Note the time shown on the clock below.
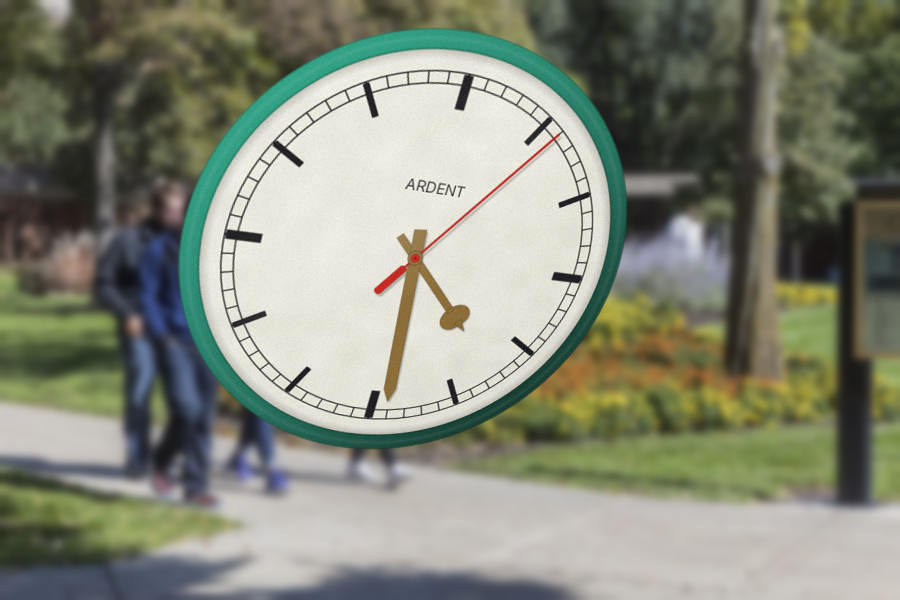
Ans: 4:29:06
